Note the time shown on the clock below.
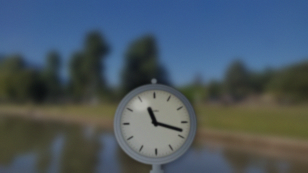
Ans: 11:18
